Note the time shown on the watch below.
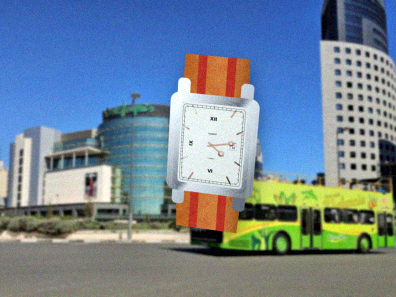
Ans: 4:13
